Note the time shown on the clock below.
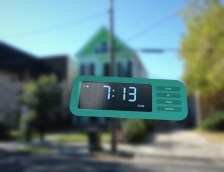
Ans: 7:13
